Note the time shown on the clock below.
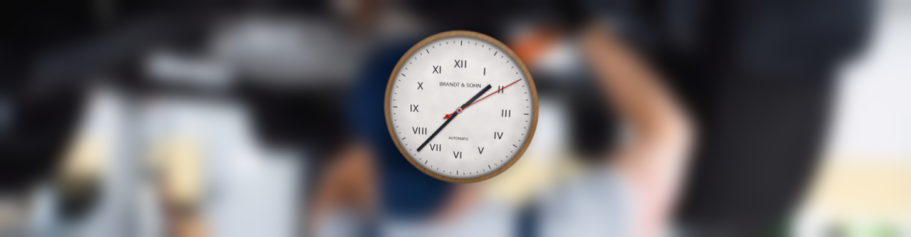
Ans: 1:37:10
